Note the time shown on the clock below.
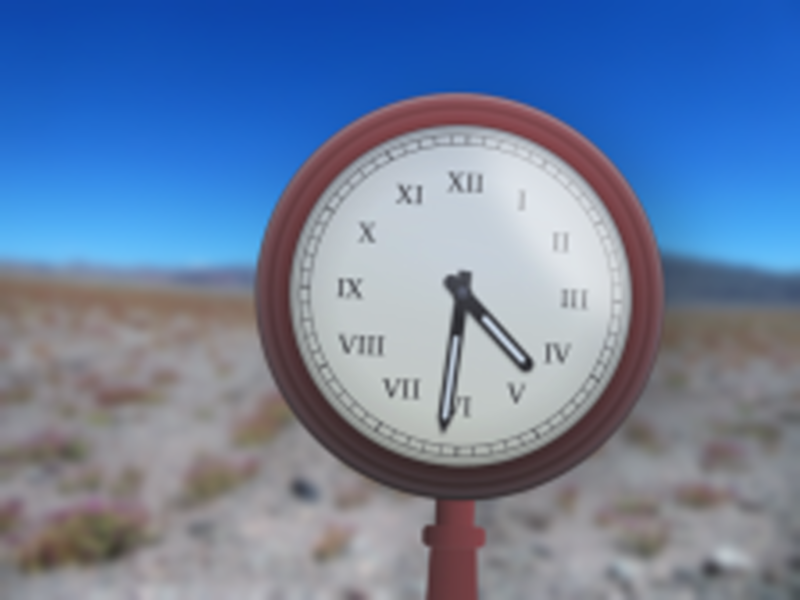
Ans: 4:31
